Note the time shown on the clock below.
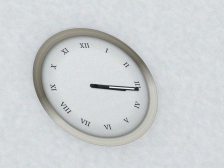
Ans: 3:16
